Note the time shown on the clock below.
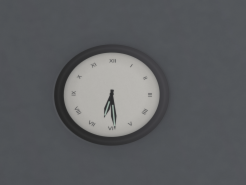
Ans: 6:29
